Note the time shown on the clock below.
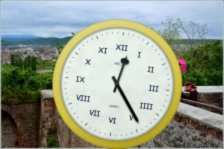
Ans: 12:24
